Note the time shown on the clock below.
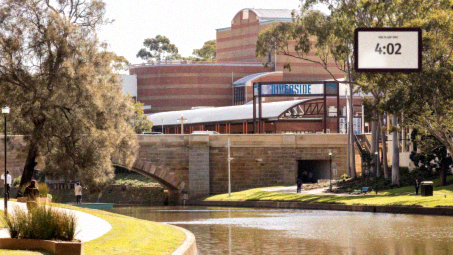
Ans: 4:02
